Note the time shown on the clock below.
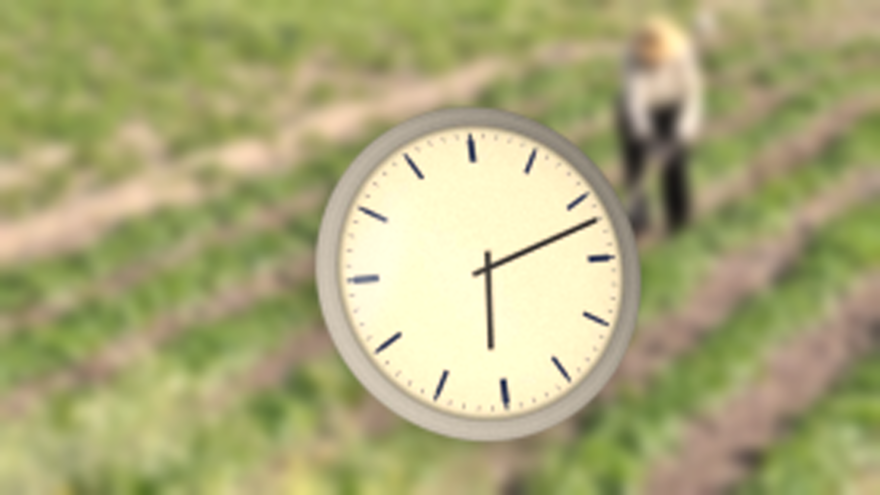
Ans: 6:12
